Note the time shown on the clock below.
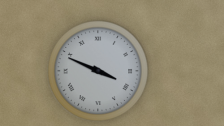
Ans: 3:49
